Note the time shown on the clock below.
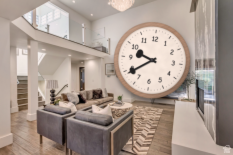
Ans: 9:39
